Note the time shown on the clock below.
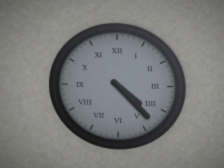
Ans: 4:23
